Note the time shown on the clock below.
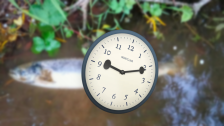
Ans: 9:11
